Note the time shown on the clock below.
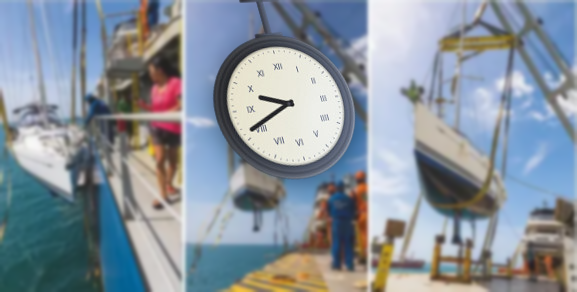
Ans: 9:41
